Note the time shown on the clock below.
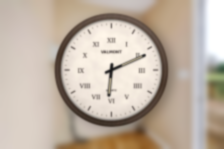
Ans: 6:11
